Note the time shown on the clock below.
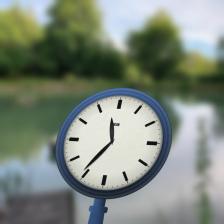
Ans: 11:36
